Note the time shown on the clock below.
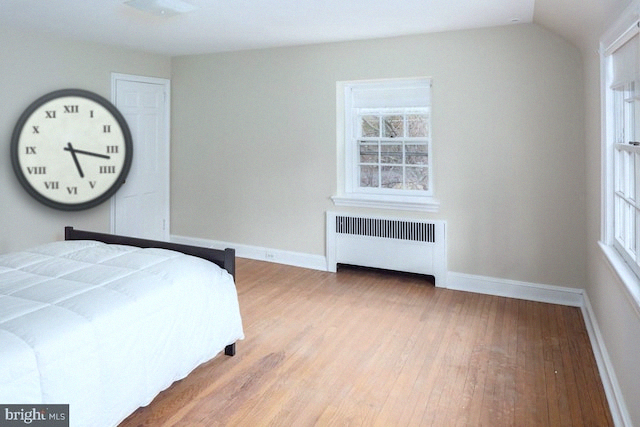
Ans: 5:17
